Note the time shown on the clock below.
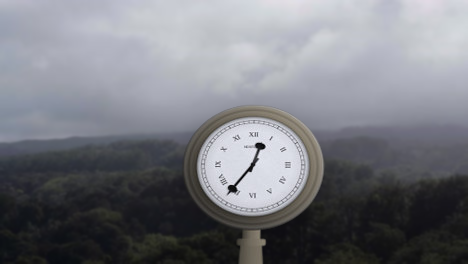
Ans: 12:36
